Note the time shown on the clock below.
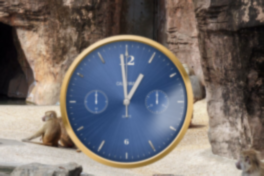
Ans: 12:59
